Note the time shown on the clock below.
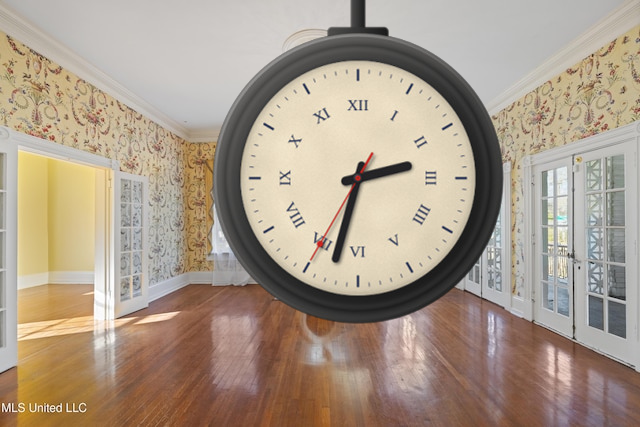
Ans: 2:32:35
